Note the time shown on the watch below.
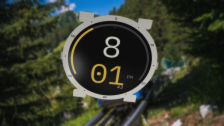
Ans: 8:01
